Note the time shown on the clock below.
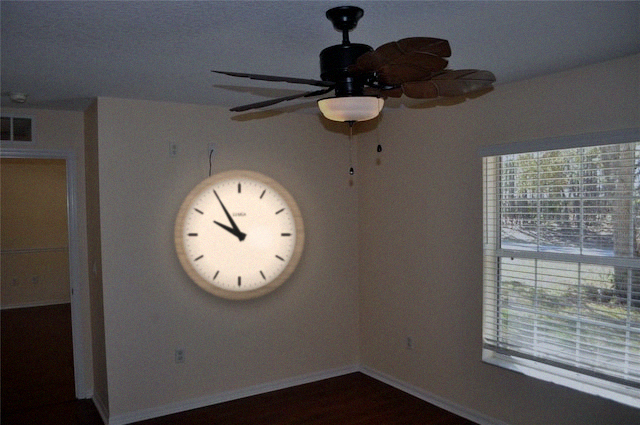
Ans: 9:55
